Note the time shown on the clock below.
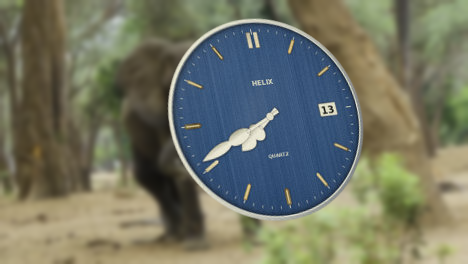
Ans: 7:41
